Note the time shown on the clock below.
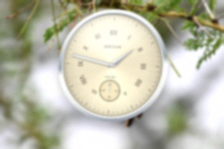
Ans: 1:47
